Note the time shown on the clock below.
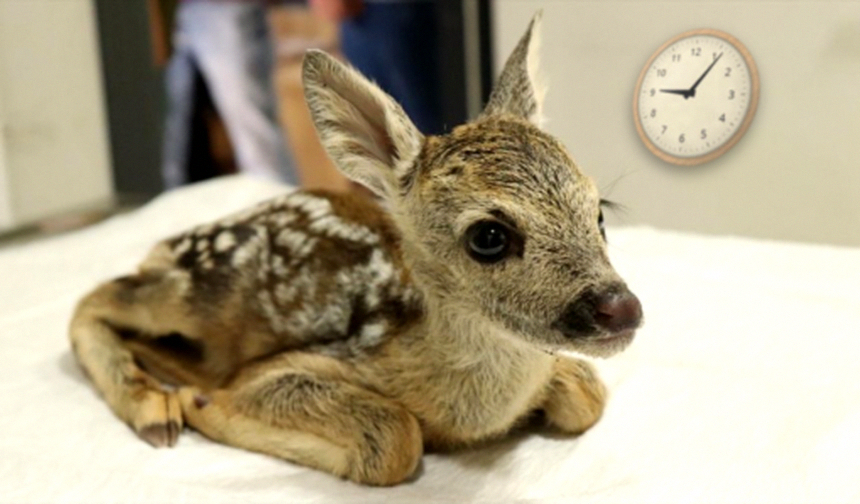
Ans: 9:06
